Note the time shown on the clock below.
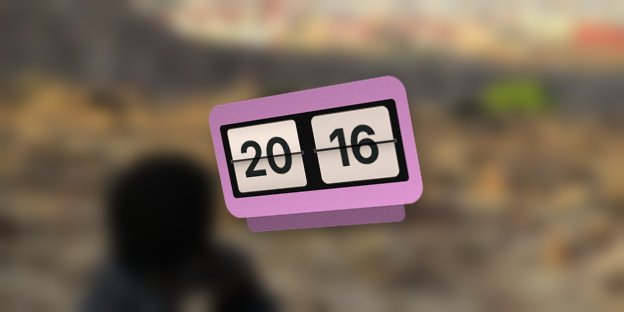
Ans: 20:16
